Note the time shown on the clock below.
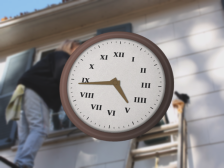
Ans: 4:44
